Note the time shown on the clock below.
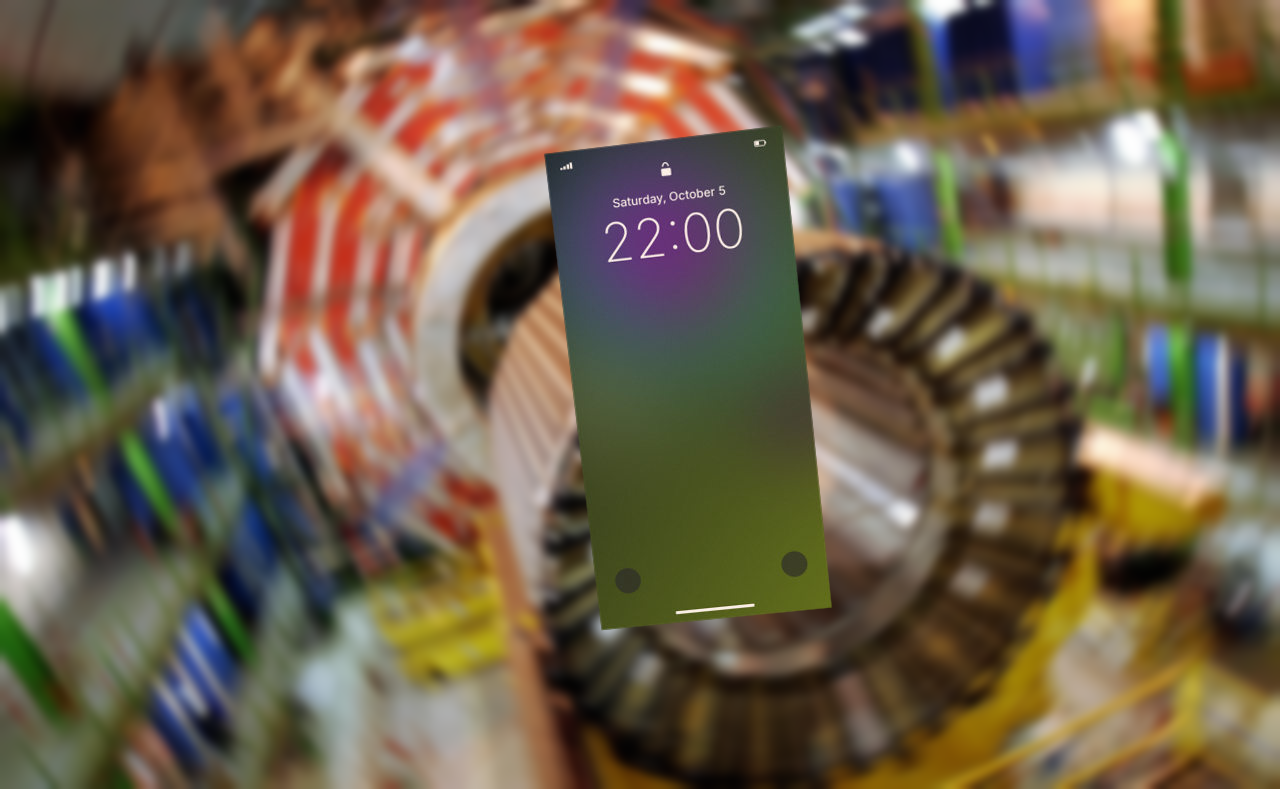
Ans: 22:00
